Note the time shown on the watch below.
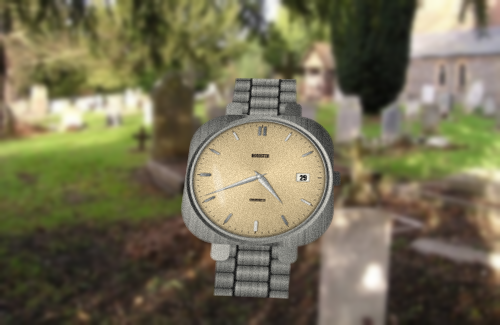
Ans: 4:41
